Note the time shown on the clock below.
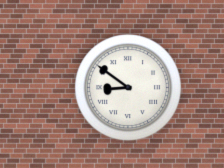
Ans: 8:51
